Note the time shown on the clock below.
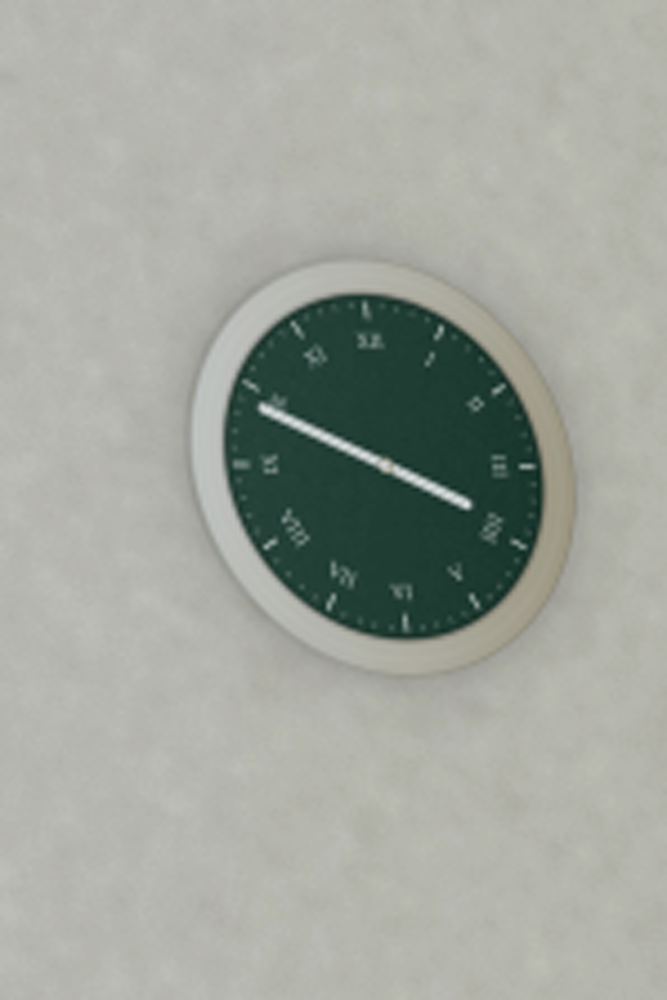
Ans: 3:49
